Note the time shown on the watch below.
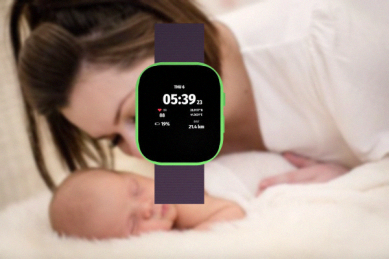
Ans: 5:39
